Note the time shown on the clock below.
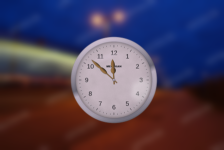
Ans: 11:52
